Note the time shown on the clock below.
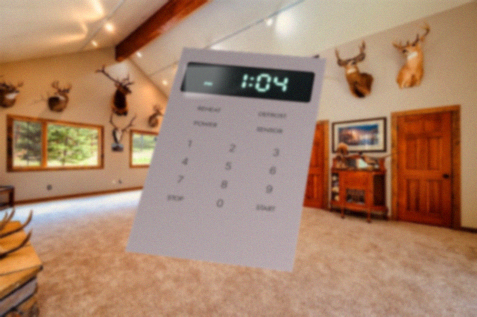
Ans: 1:04
